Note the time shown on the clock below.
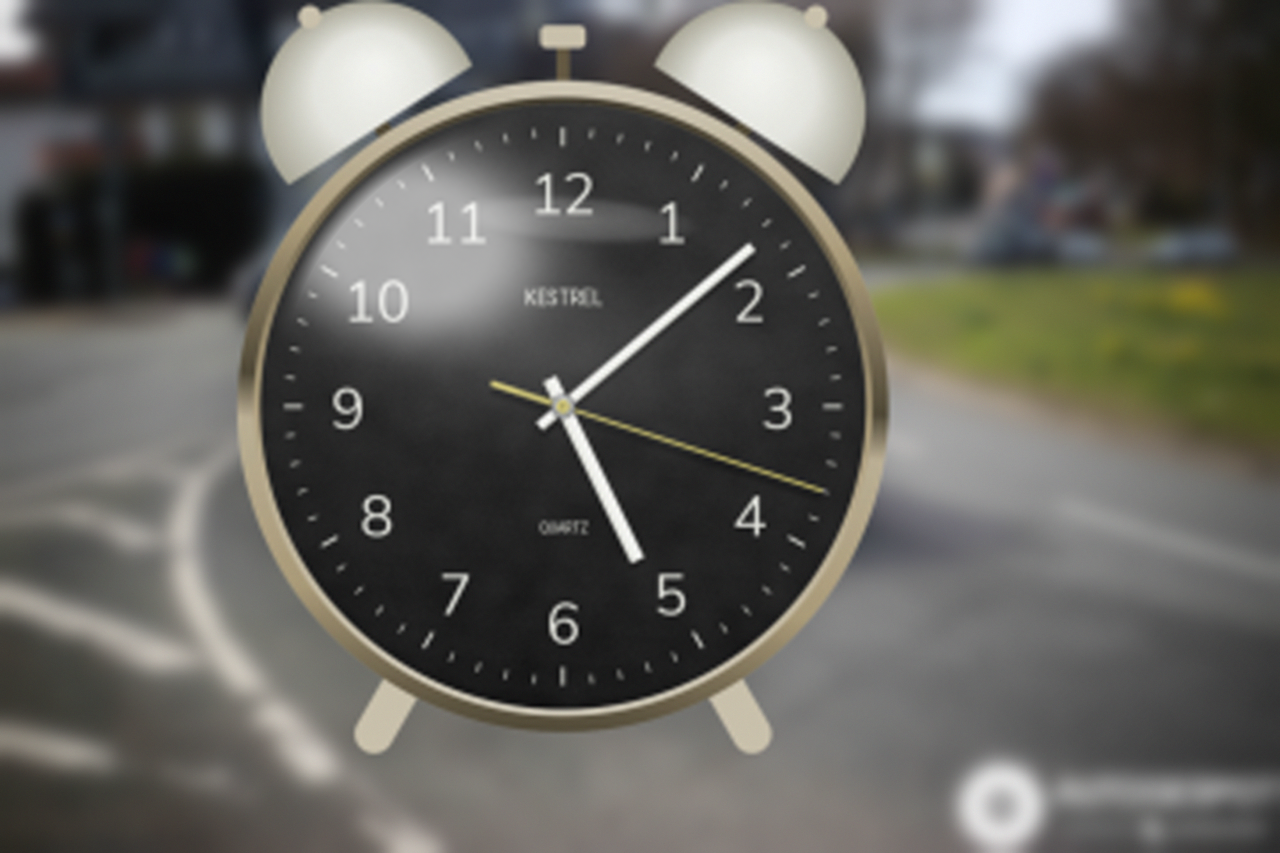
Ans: 5:08:18
